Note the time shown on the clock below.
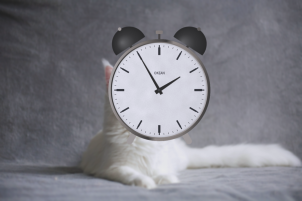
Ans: 1:55
